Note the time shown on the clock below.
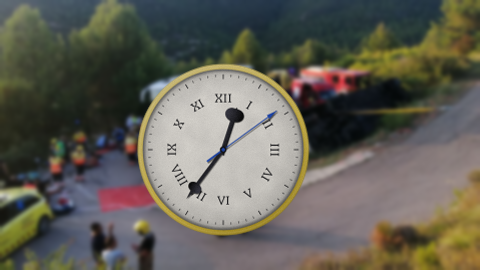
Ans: 12:36:09
